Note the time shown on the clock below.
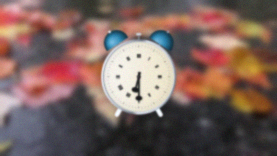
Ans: 6:30
